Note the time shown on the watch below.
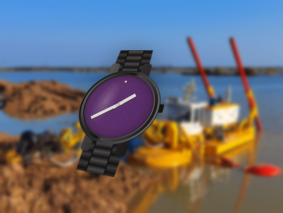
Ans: 1:39
